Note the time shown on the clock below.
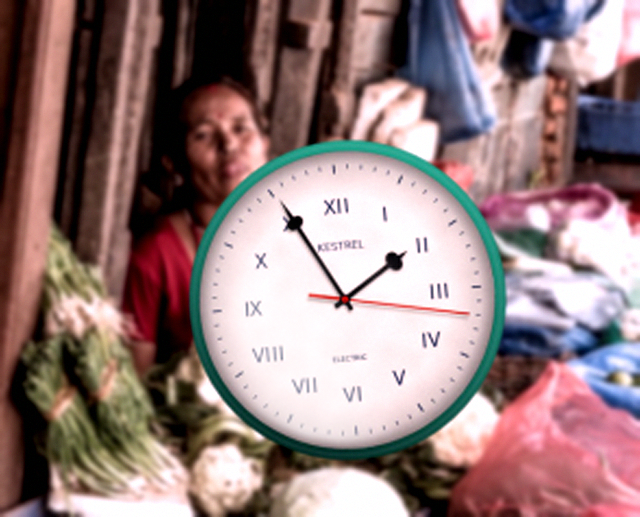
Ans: 1:55:17
